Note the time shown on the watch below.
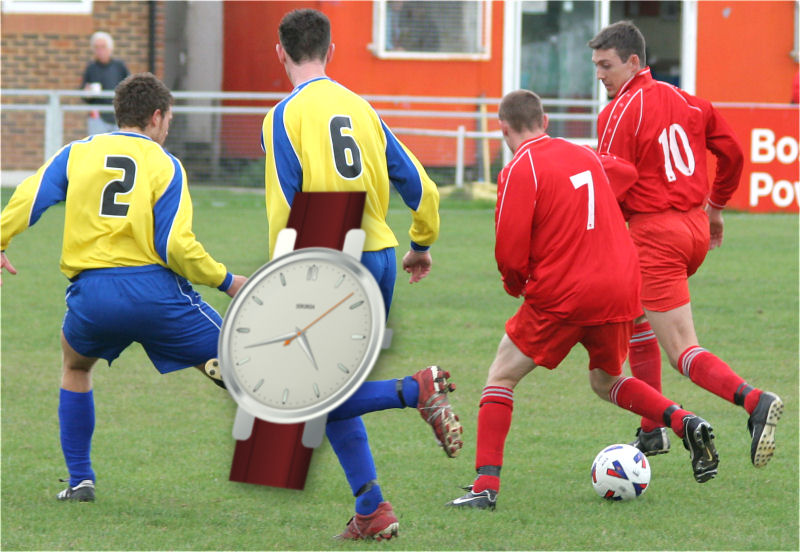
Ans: 4:42:08
